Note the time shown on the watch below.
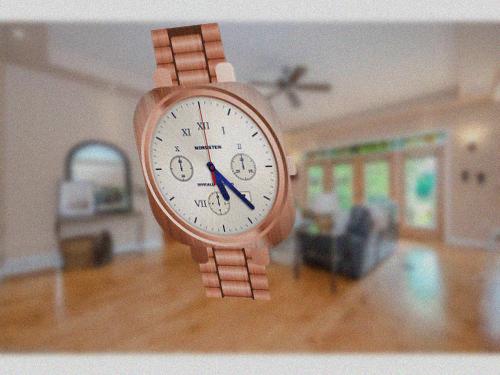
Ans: 5:23
